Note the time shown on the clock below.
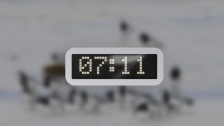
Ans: 7:11
